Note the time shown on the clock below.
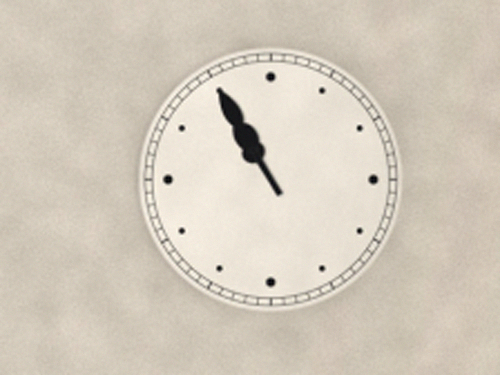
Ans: 10:55
